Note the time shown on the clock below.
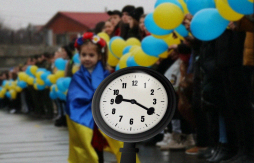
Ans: 9:20
